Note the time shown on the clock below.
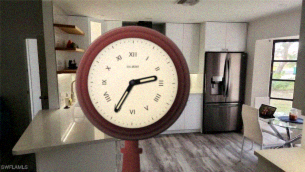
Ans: 2:35
